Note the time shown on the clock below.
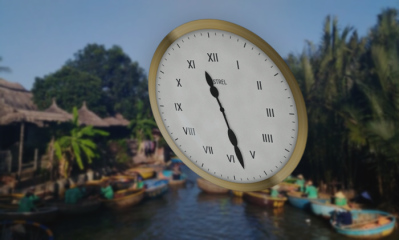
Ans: 11:28
